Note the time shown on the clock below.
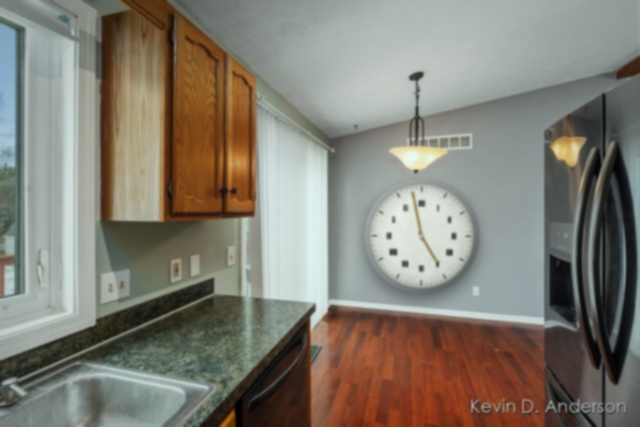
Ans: 4:58
